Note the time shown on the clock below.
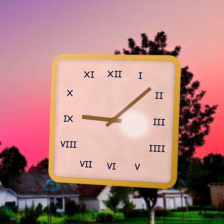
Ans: 9:08
